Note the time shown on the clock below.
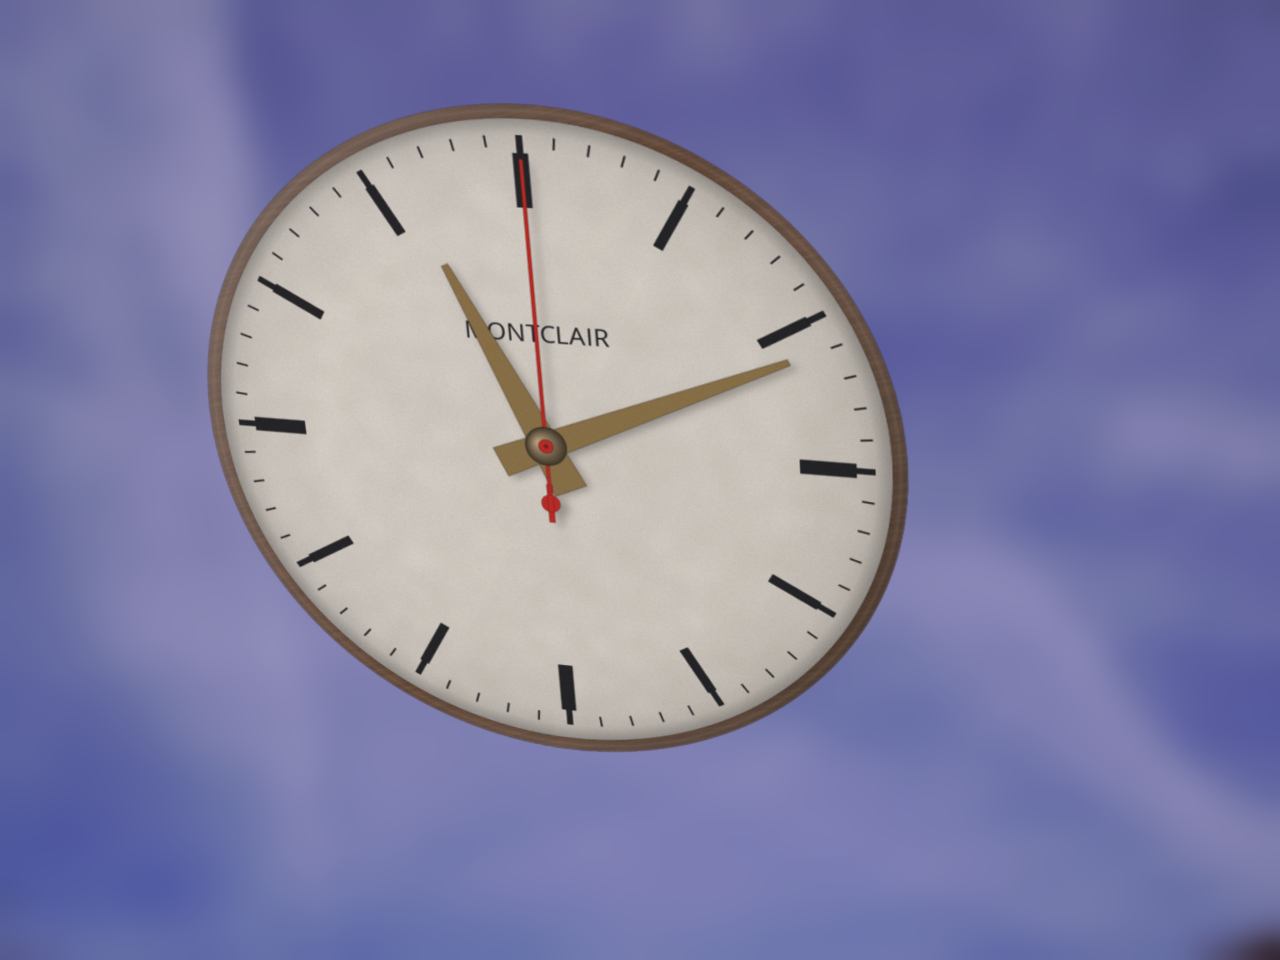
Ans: 11:11:00
